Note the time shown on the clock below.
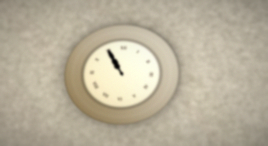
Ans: 10:55
